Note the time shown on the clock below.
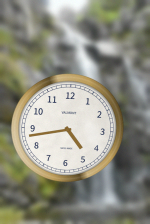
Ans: 4:43
